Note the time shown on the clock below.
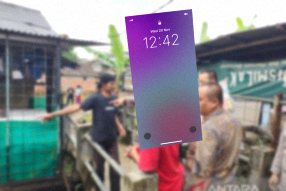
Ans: 12:42
